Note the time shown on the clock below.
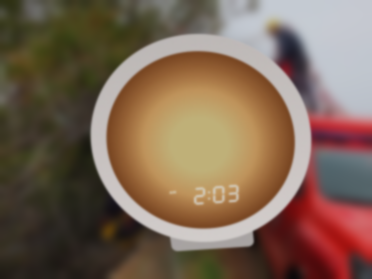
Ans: 2:03
